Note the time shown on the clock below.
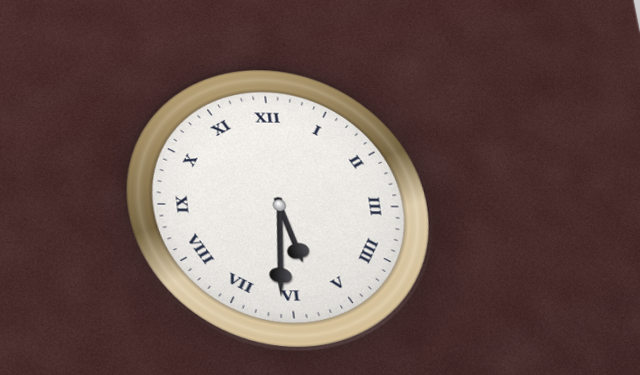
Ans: 5:31
